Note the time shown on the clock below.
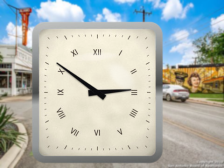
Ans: 2:51
